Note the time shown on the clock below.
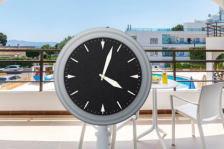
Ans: 4:03
